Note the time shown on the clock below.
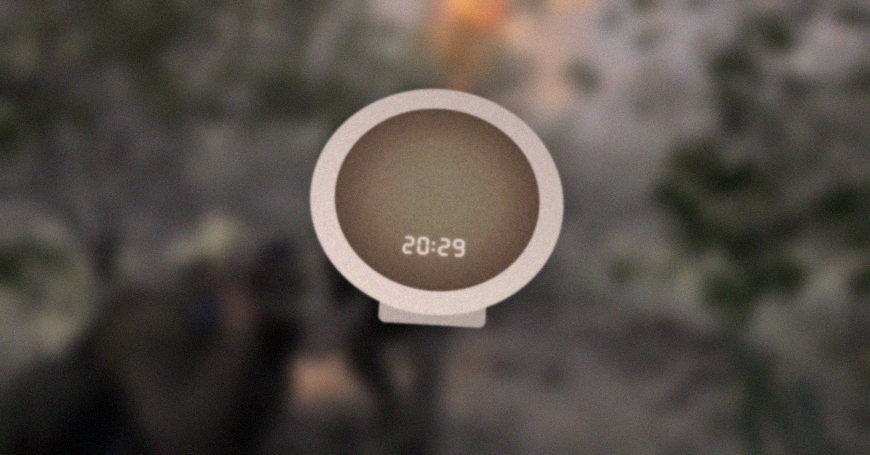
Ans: 20:29
